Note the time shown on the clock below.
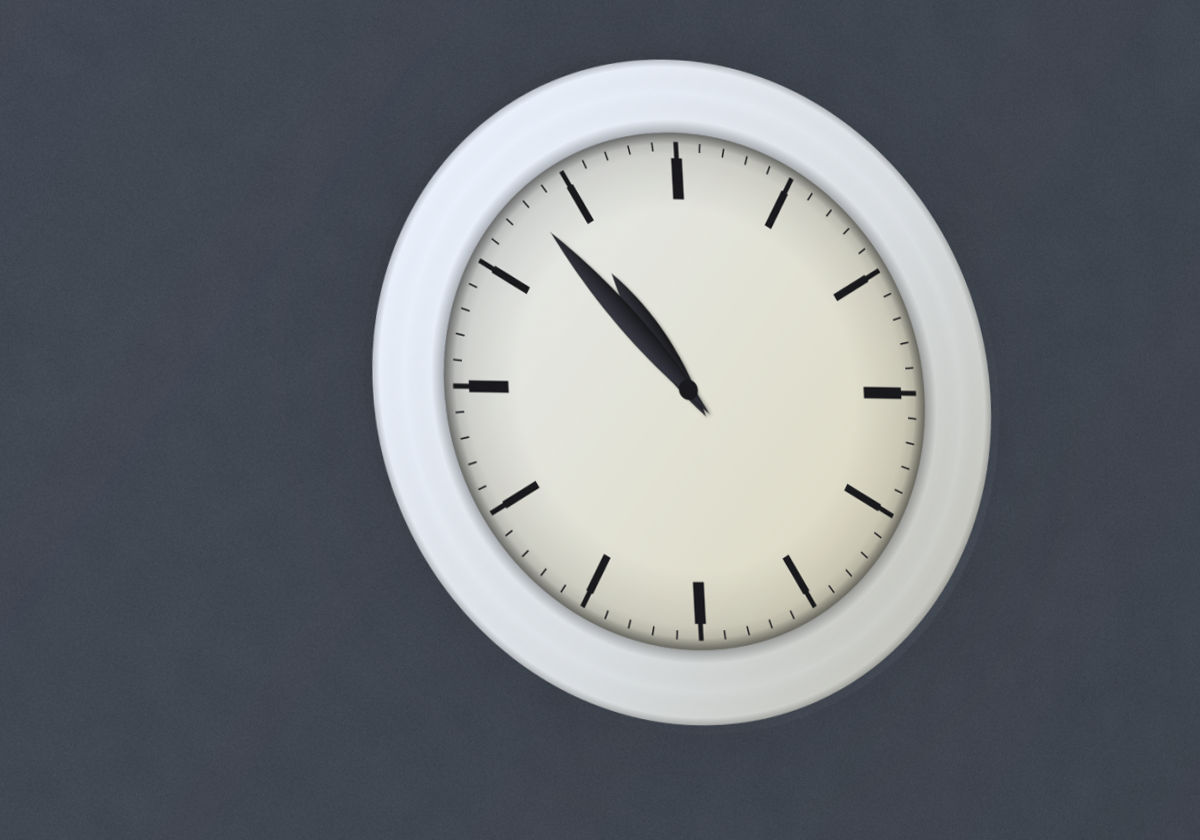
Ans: 10:53
